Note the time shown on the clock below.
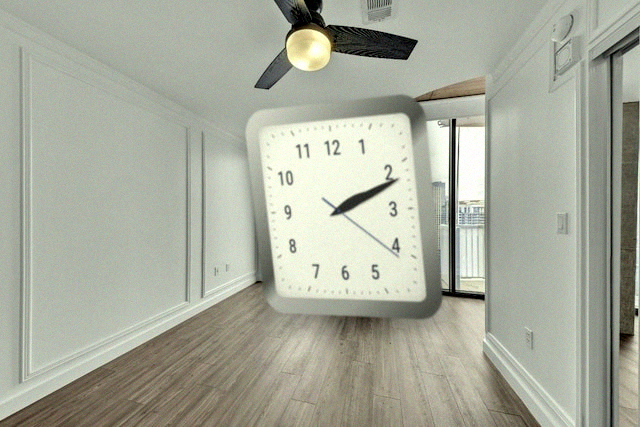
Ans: 2:11:21
